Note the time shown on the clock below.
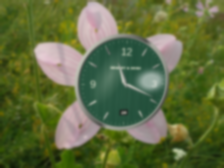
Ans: 11:19
